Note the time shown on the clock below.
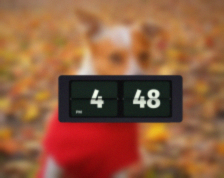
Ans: 4:48
